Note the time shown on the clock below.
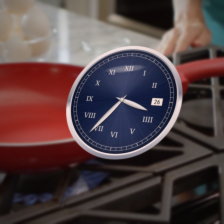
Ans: 3:36
